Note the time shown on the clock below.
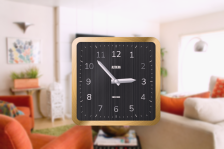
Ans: 2:53
